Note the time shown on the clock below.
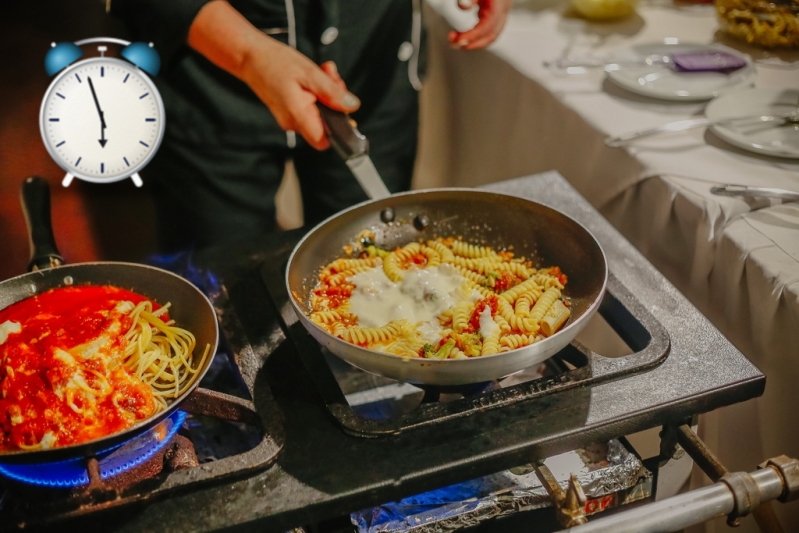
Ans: 5:57
